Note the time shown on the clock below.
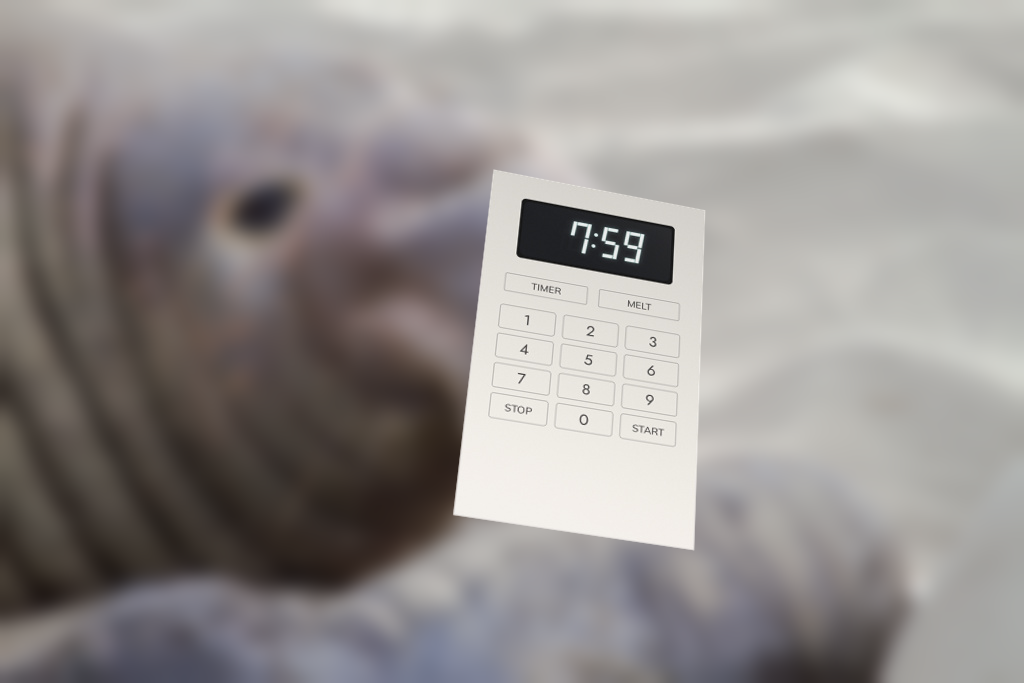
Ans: 7:59
